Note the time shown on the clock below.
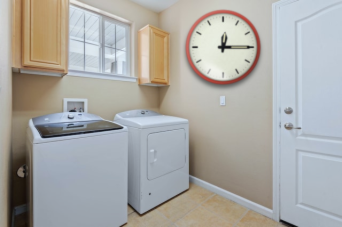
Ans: 12:15
